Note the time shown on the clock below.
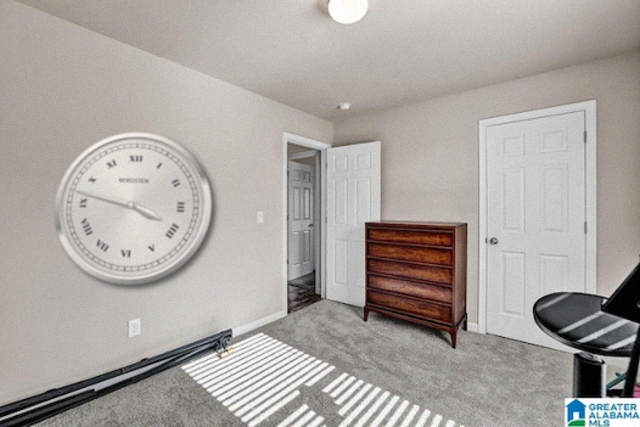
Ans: 3:47
